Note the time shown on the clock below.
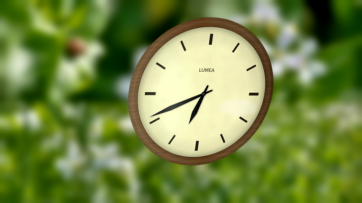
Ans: 6:41
